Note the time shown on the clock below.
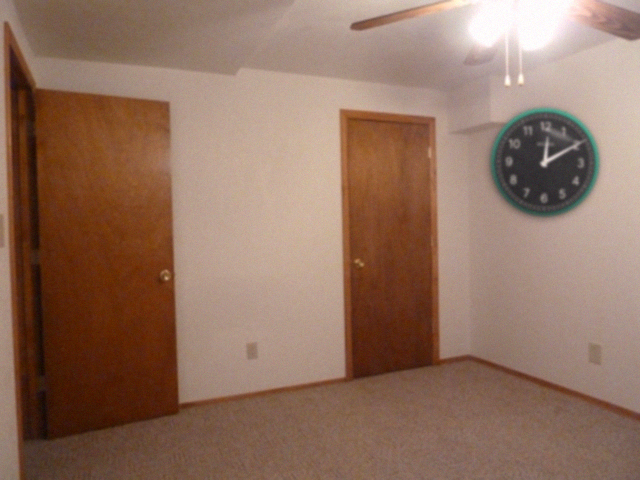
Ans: 12:10
